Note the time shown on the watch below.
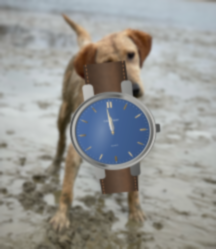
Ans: 11:59
